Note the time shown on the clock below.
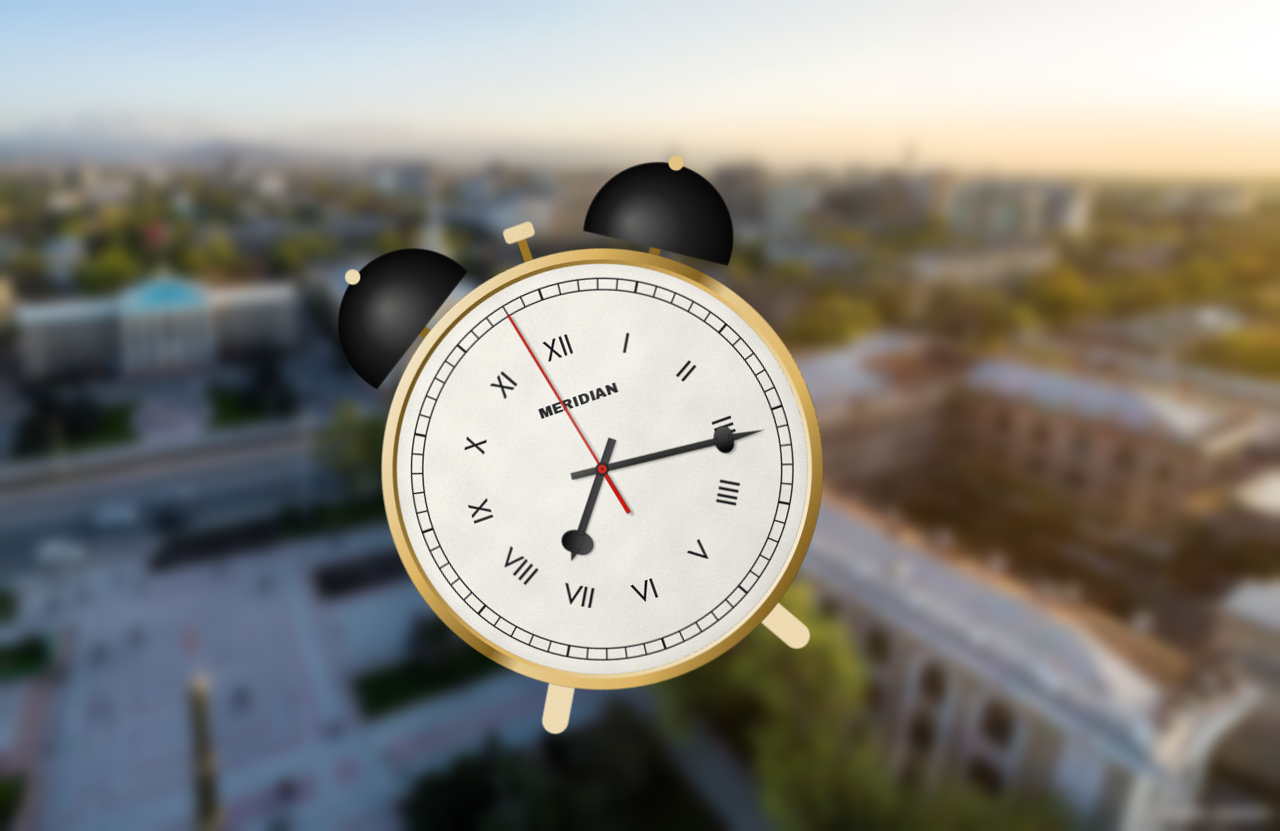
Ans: 7:15:58
